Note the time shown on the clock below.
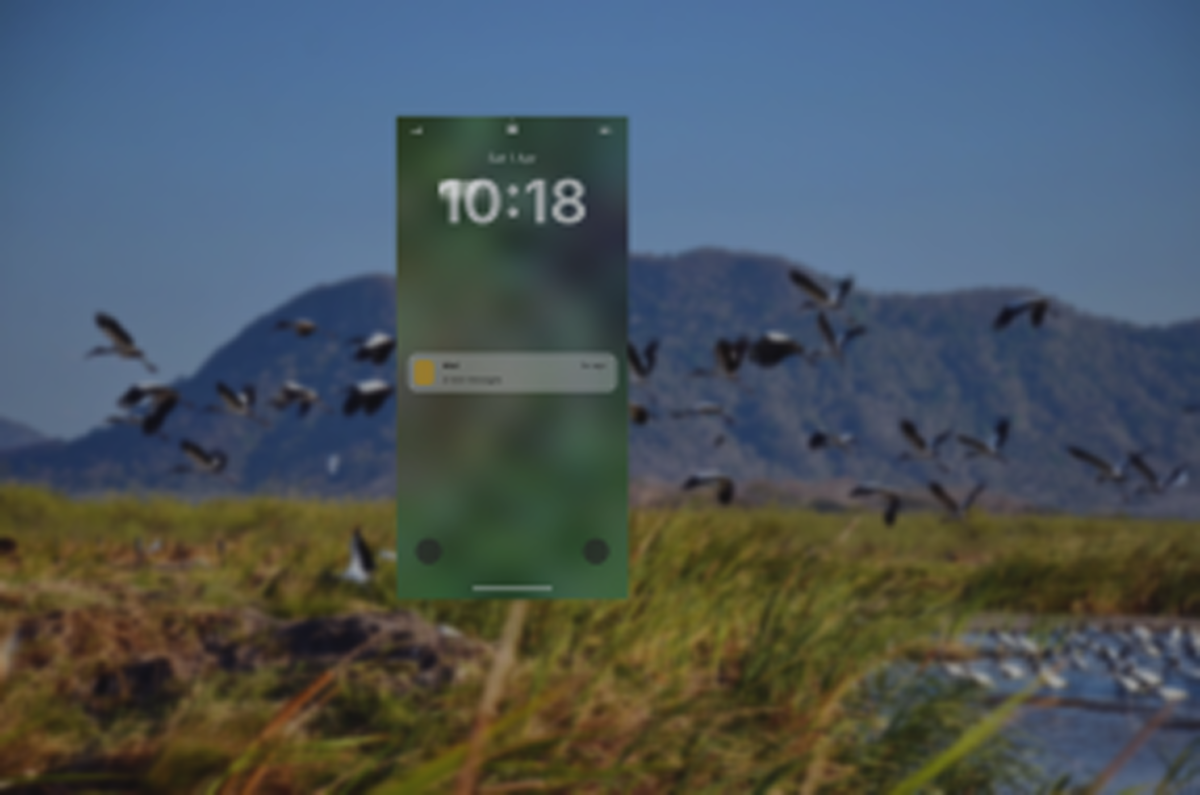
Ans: 10:18
